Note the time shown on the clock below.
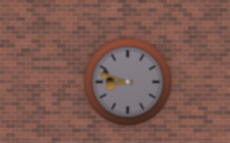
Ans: 8:48
